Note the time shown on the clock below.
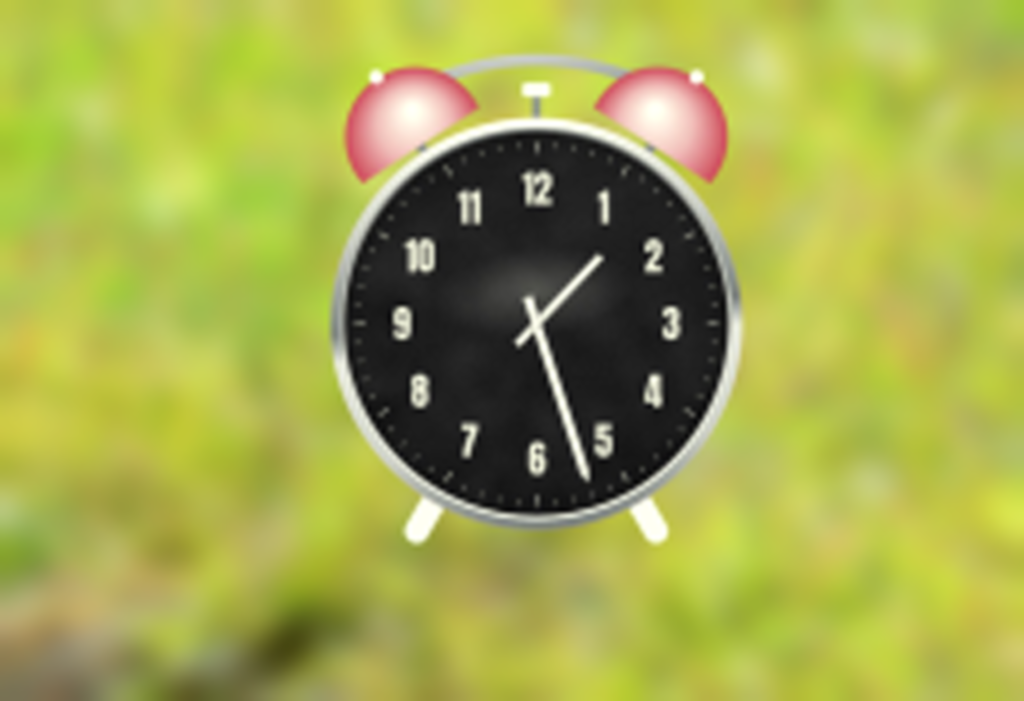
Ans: 1:27
